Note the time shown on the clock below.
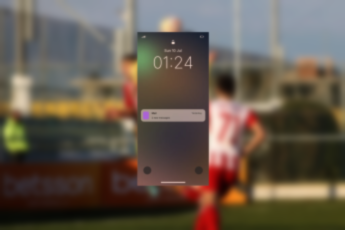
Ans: 1:24
